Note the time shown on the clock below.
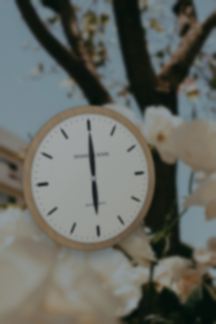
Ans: 6:00
